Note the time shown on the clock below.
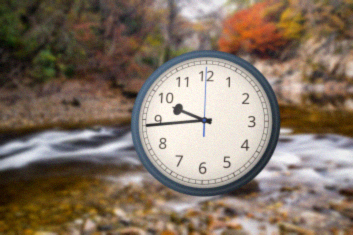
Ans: 9:44:00
